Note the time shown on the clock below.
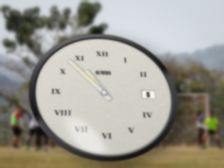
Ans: 10:53
